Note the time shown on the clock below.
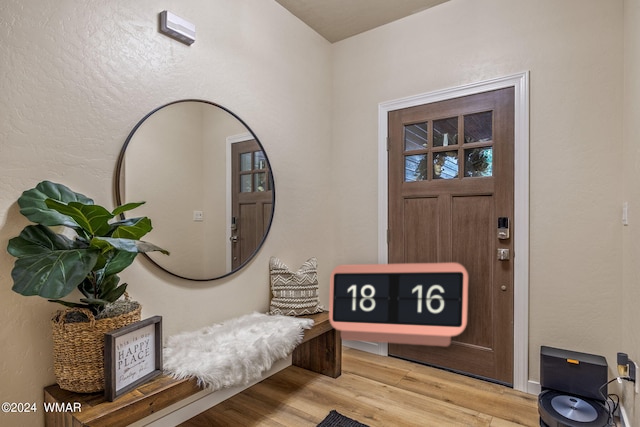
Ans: 18:16
